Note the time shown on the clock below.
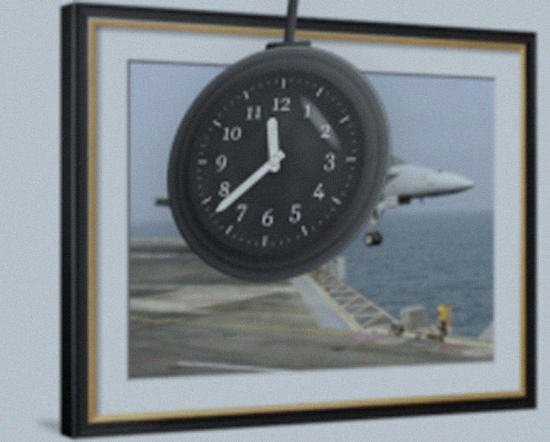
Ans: 11:38
